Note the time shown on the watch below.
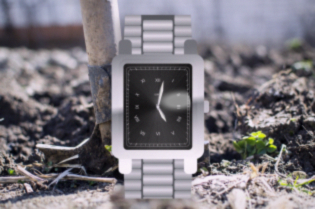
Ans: 5:02
